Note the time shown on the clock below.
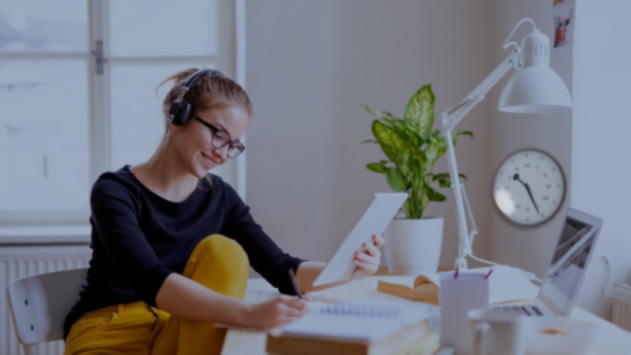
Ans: 10:26
